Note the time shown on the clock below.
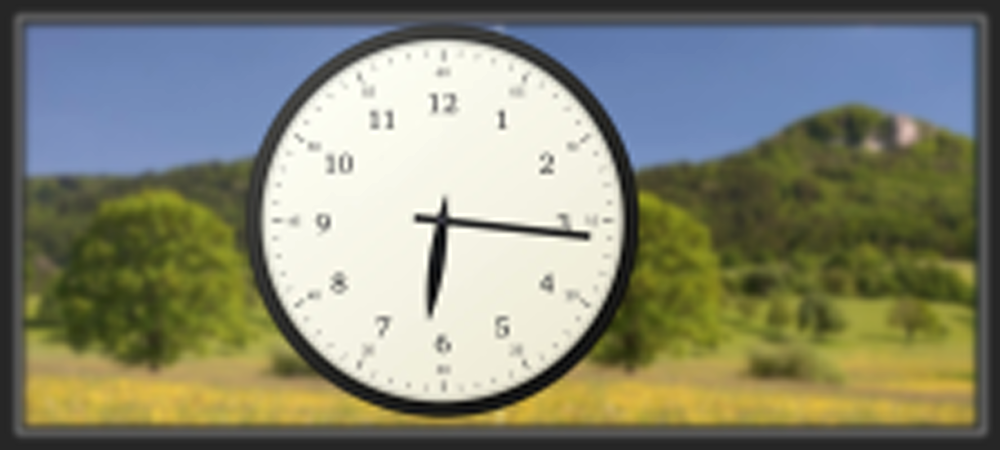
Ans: 6:16
